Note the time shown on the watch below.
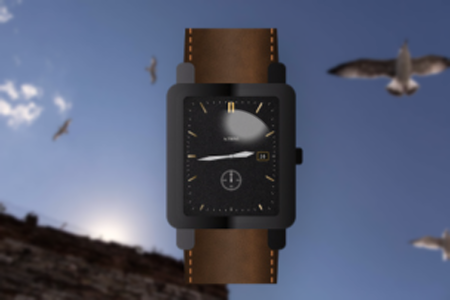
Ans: 2:44
